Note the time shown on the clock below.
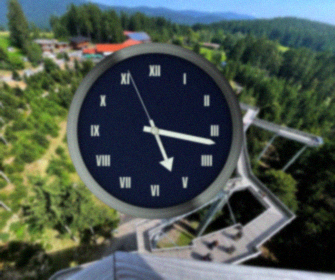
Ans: 5:16:56
